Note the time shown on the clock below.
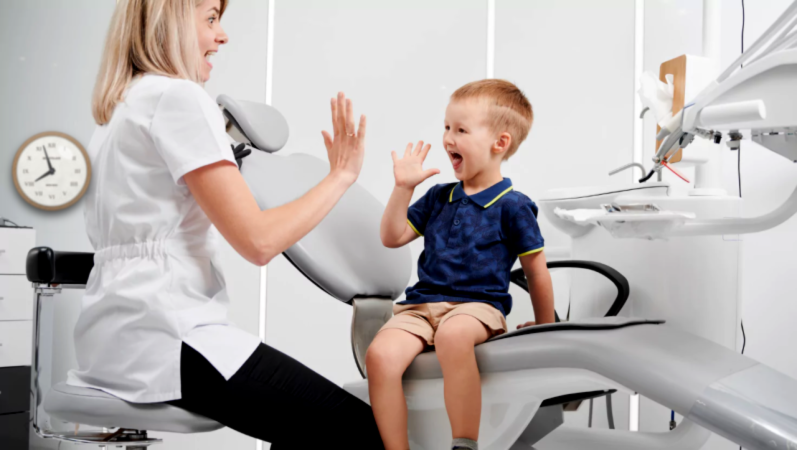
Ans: 7:57
